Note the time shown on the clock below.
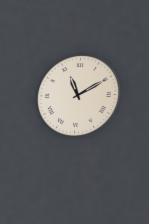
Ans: 11:10
